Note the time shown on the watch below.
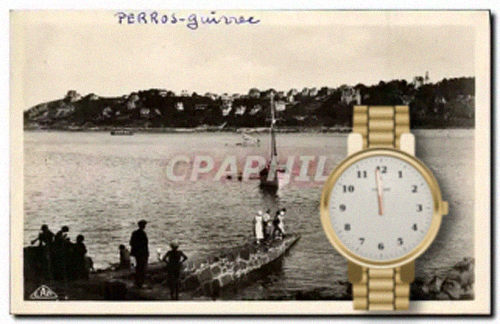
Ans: 11:59
